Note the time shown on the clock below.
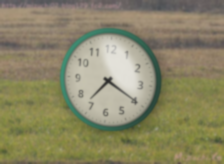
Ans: 7:20
